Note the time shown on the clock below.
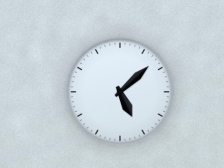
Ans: 5:08
